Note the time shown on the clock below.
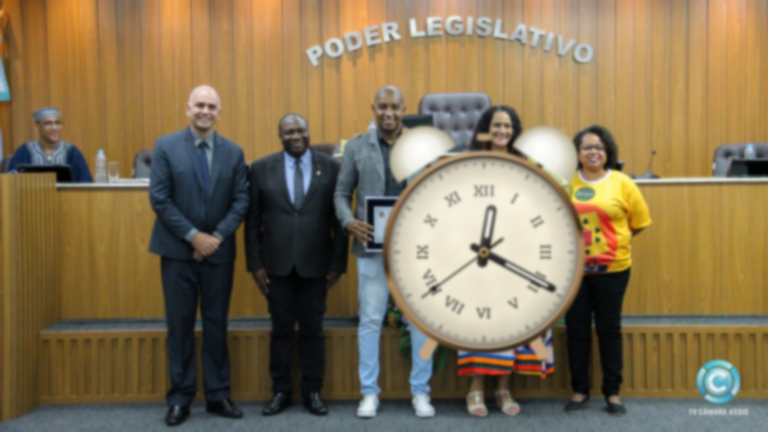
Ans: 12:19:39
